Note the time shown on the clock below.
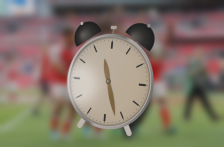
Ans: 11:27
